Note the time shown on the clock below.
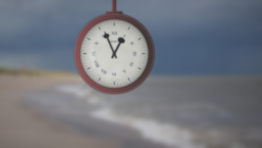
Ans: 12:56
